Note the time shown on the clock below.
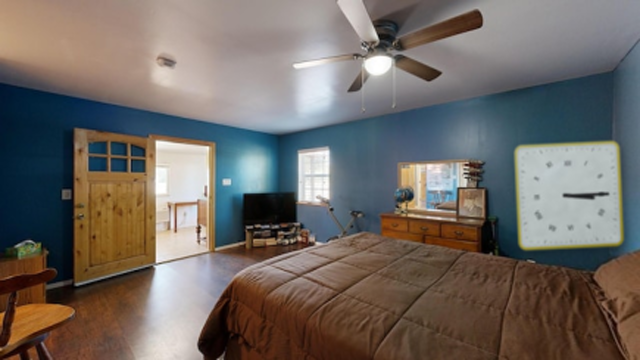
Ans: 3:15
